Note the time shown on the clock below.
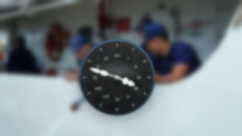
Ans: 3:48
